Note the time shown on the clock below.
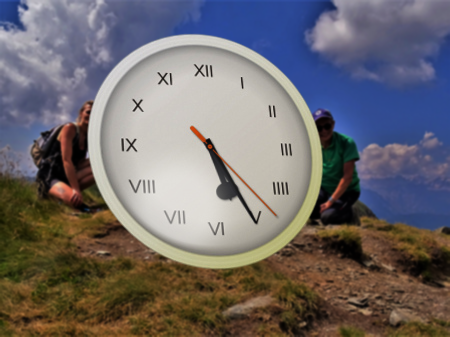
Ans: 5:25:23
